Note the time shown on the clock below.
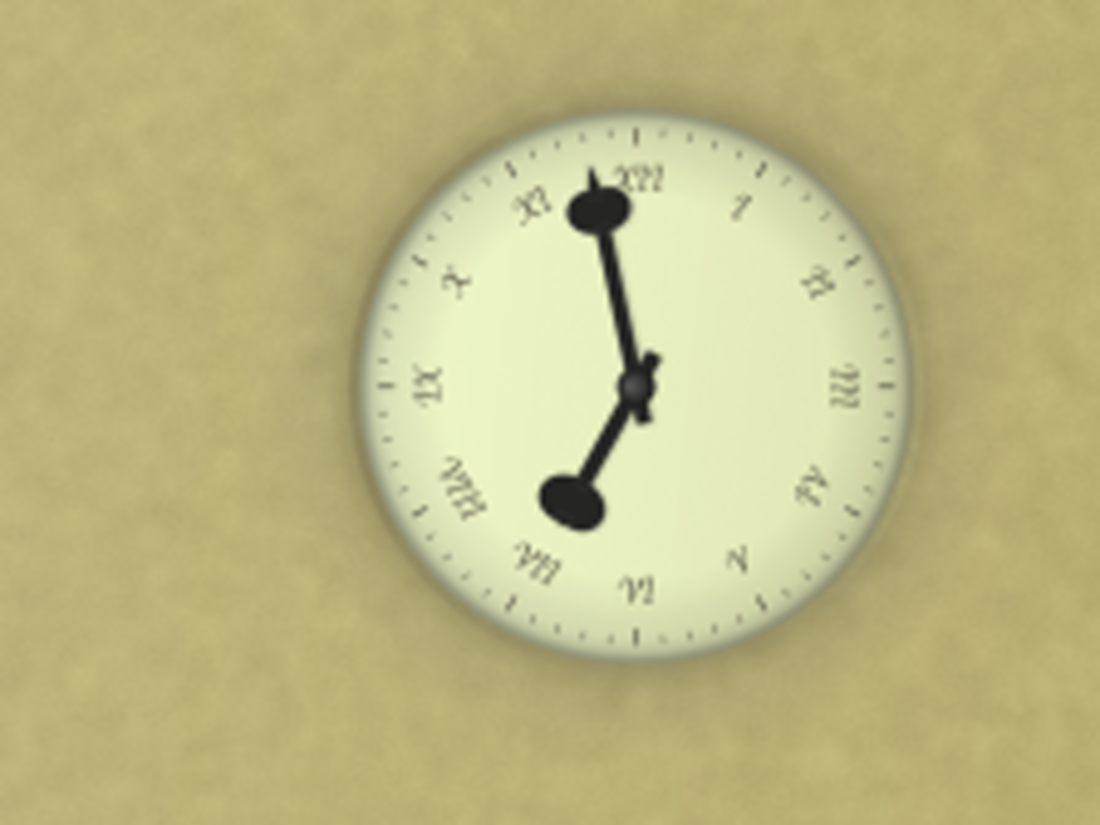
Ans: 6:58
